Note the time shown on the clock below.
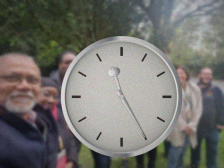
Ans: 11:25
